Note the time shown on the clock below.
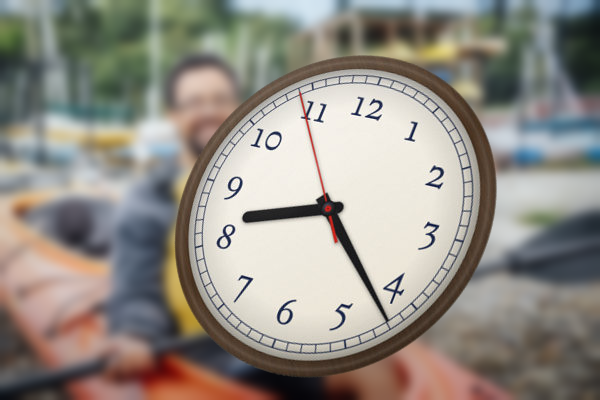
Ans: 8:21:54
